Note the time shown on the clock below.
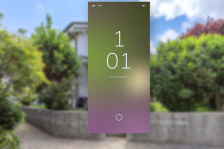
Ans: 1:01
